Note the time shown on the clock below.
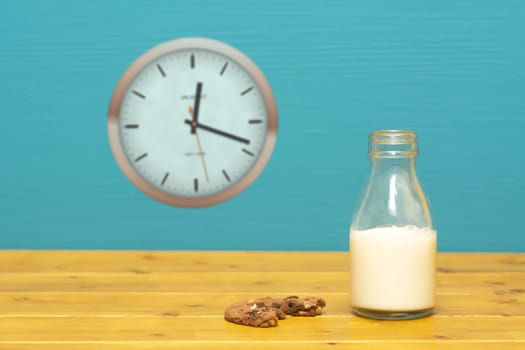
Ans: 12:18:28
